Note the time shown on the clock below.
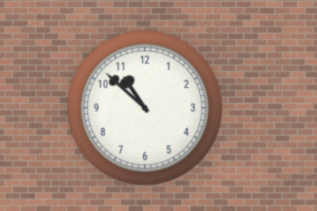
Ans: 10:52
